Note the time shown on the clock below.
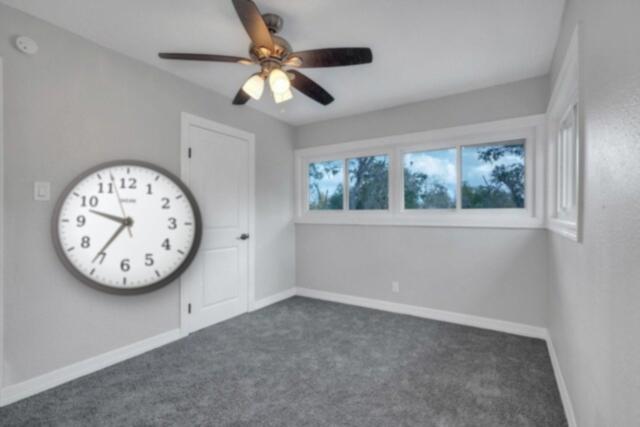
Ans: 9:35:57
